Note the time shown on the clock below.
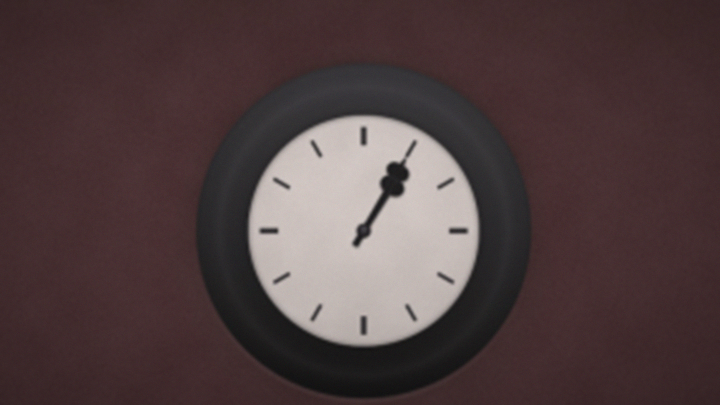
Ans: 1:05
